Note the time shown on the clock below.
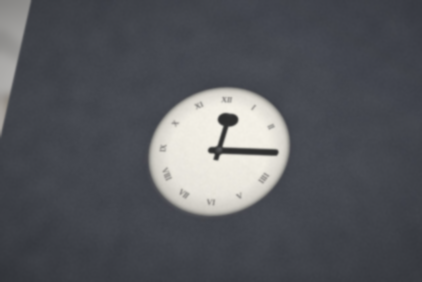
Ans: 12:15
